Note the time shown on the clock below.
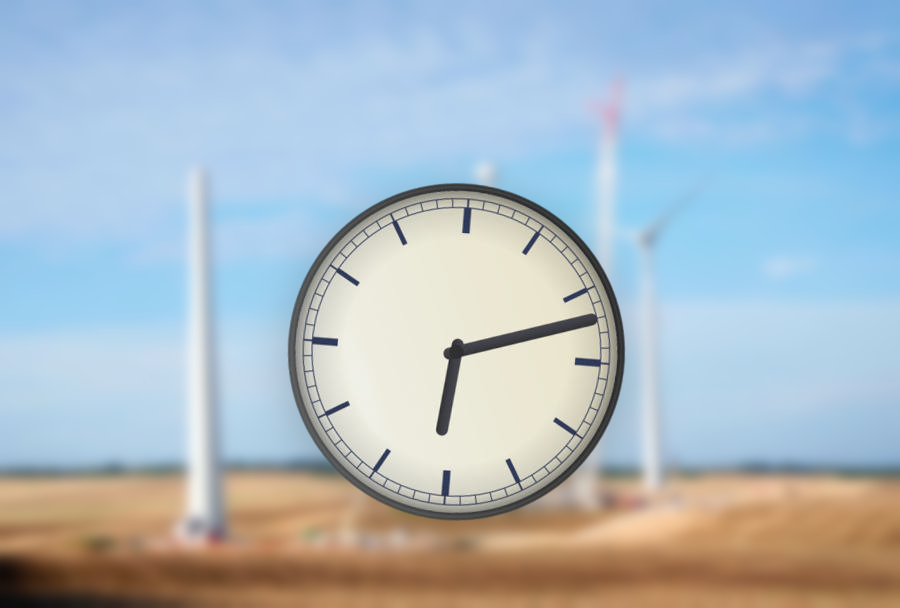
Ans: 6:12
